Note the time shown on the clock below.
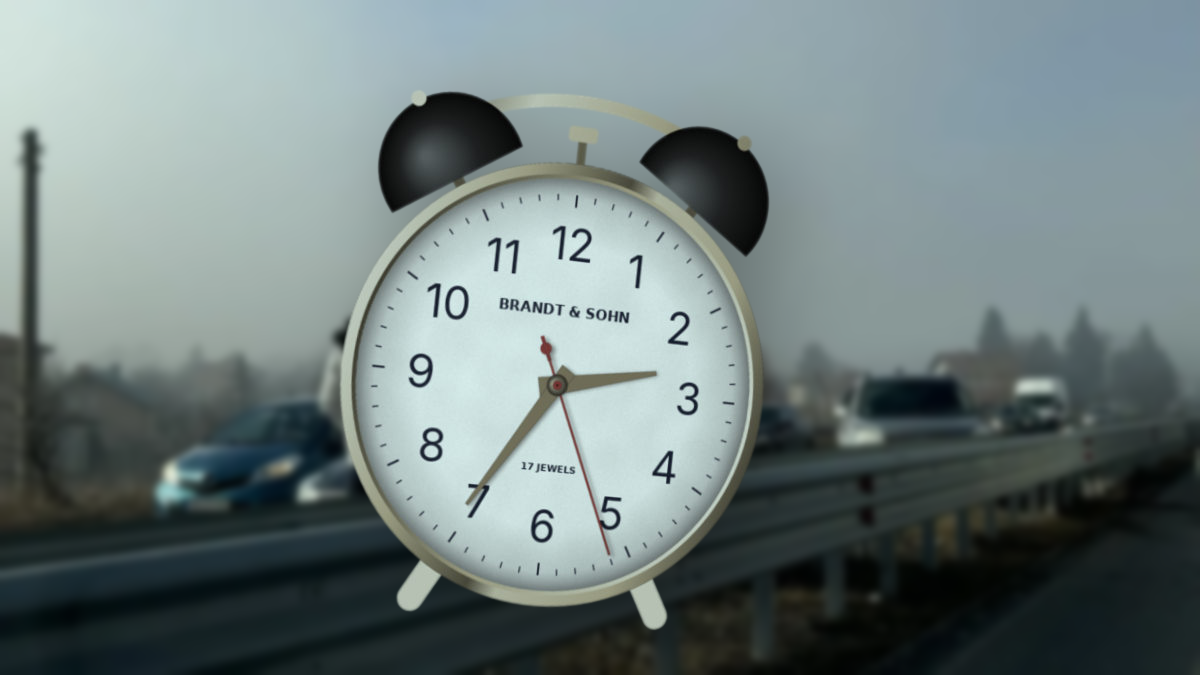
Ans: 2:35:26
